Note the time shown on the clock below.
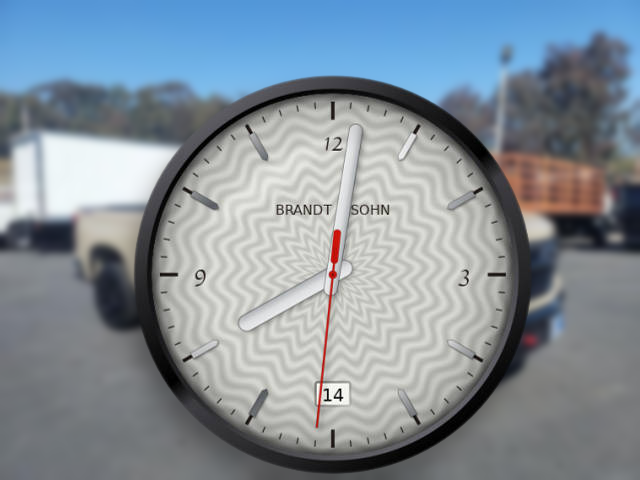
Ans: 8:01:31
